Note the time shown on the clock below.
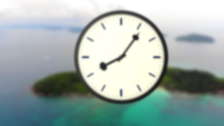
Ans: 8:06
